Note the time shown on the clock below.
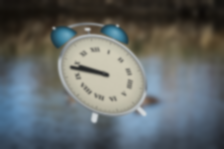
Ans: 9:48
